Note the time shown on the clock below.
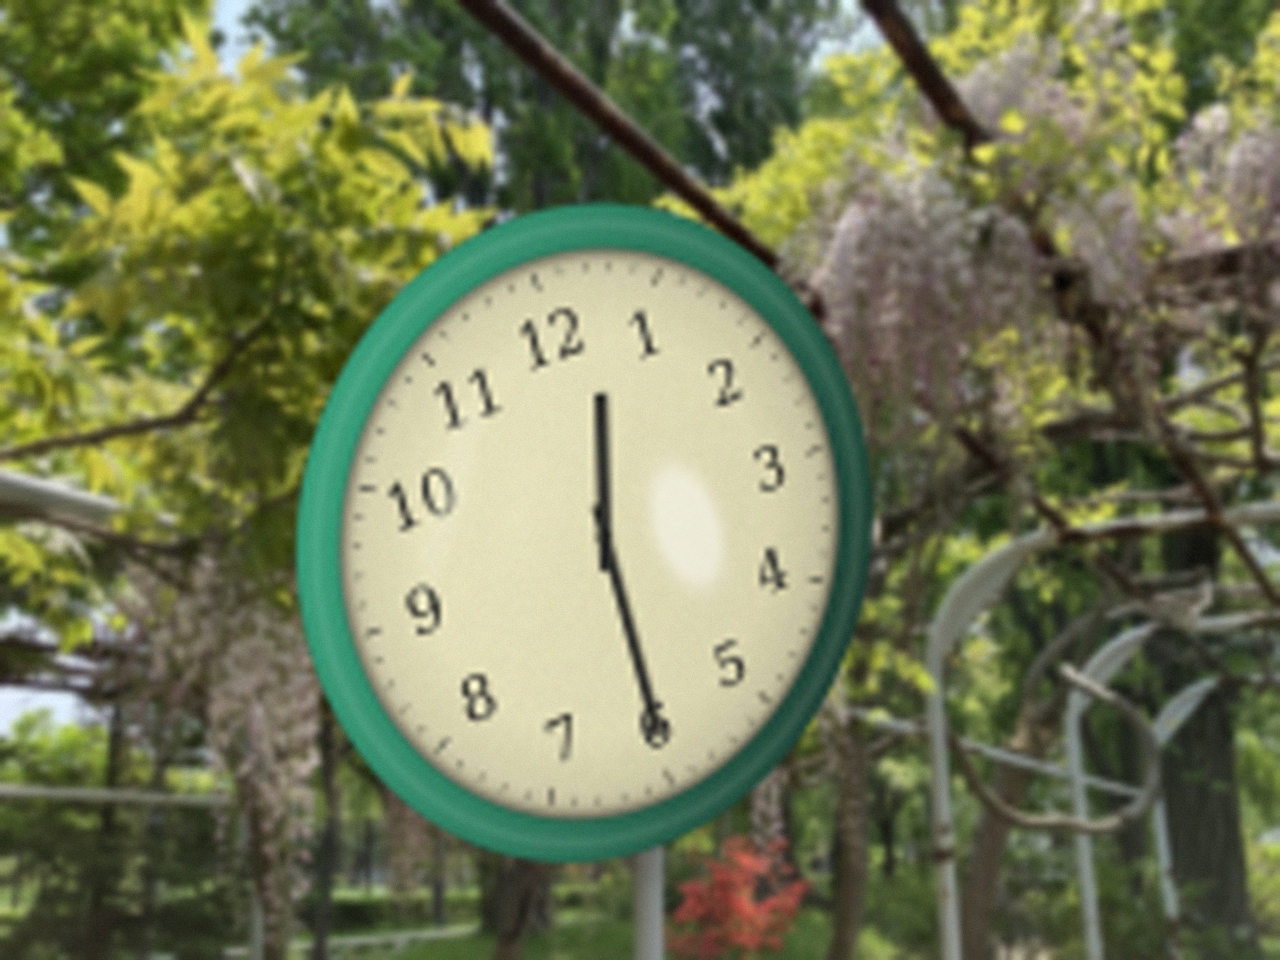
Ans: 12:30
